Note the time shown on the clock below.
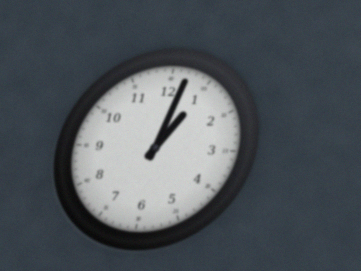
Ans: 1:02
